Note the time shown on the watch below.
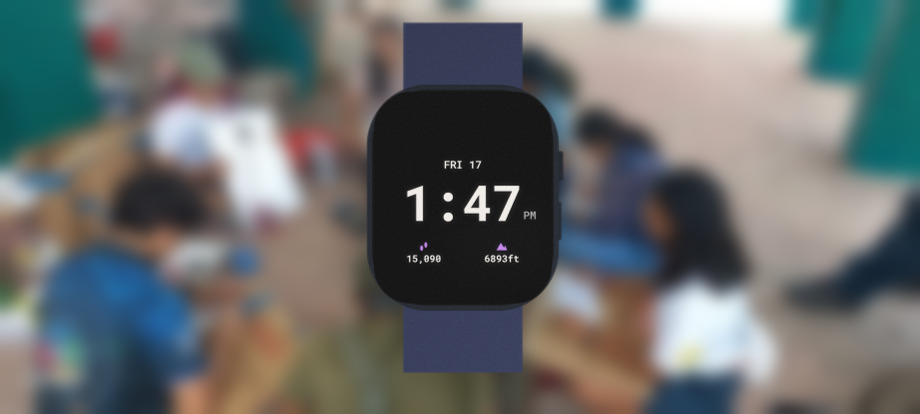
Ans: 1:47
